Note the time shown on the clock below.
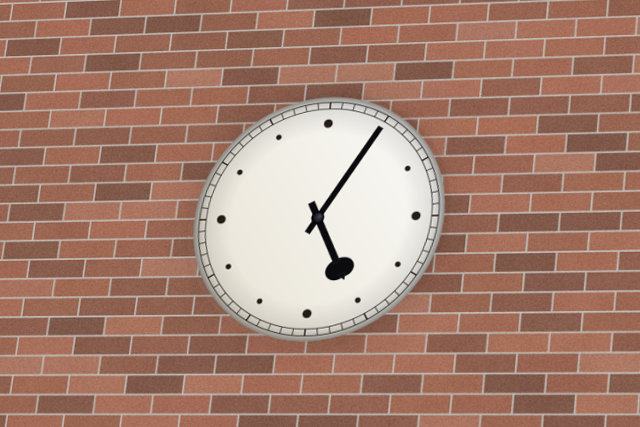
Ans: 5:05
